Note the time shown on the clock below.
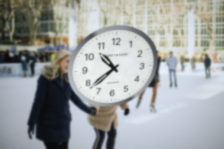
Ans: 10:38
